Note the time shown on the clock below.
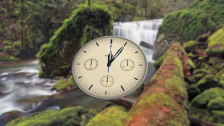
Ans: 12:05
